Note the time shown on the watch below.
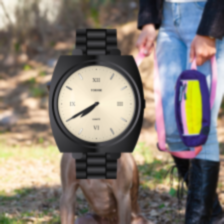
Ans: 7:40
